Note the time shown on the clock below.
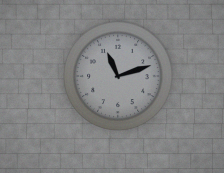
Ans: 11:12
